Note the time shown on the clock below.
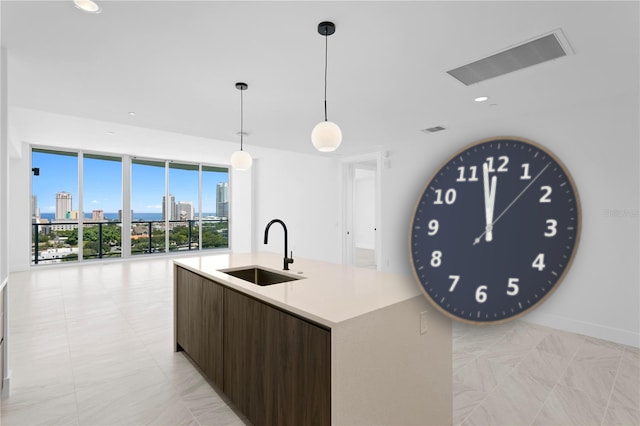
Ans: 11:58:07
